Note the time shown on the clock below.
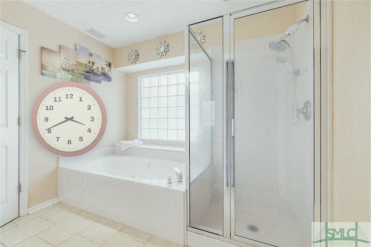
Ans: 3:41
